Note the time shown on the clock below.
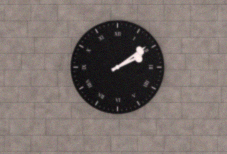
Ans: 2:09
